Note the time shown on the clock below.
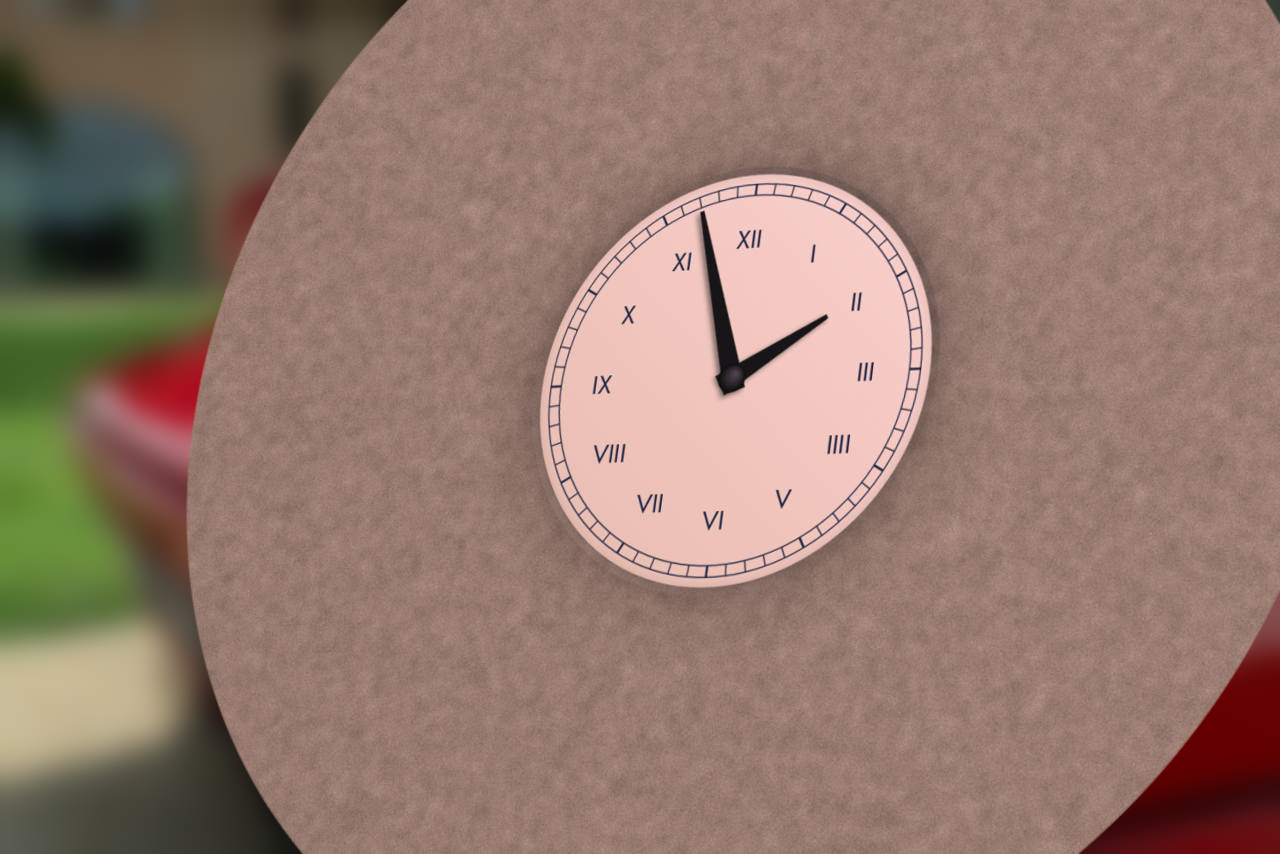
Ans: 1:57
